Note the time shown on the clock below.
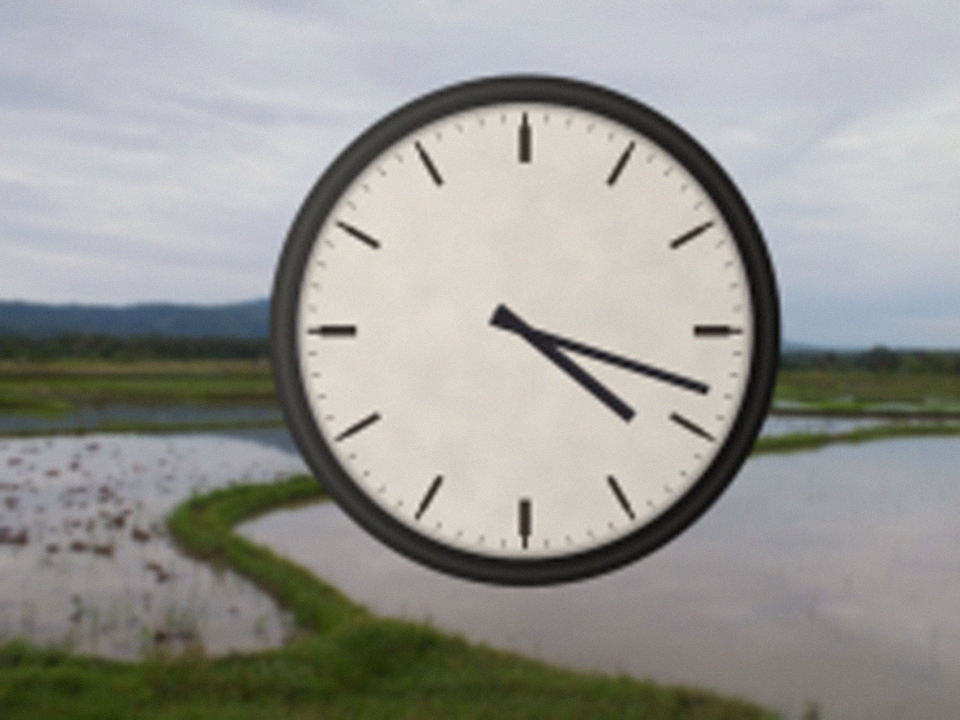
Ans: 4:18
